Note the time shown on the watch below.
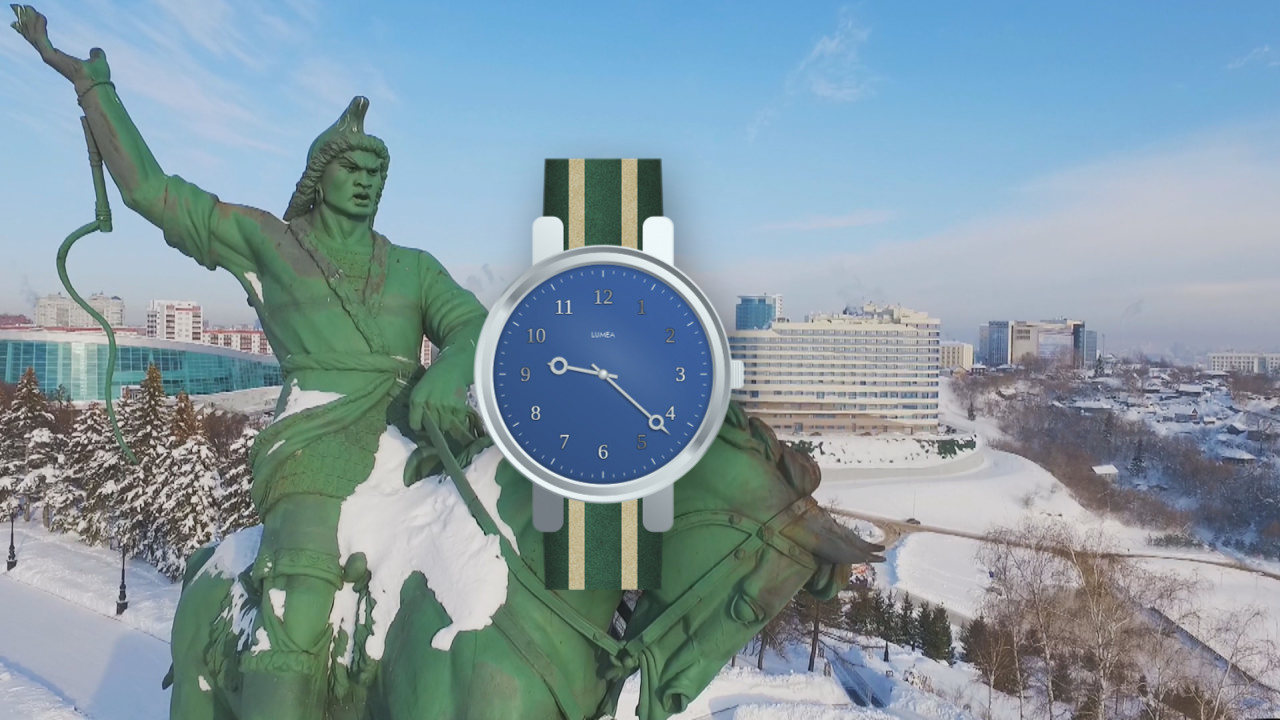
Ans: 9:22
